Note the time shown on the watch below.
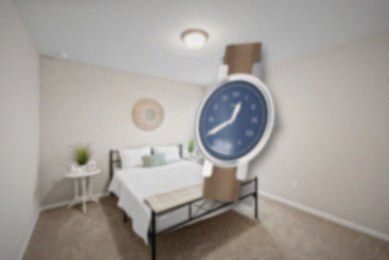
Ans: 12:40
